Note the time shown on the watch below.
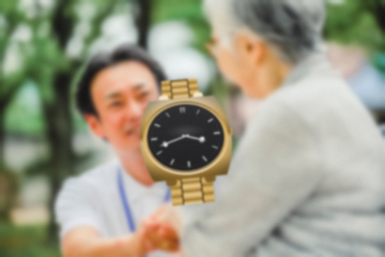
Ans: 3:42
